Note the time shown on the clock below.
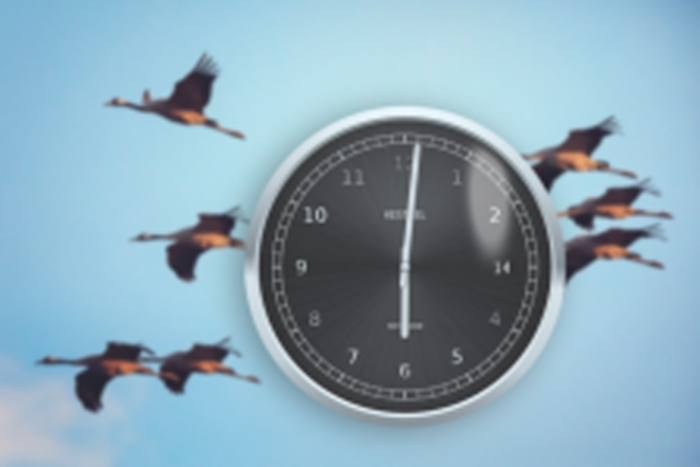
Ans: 6:01
